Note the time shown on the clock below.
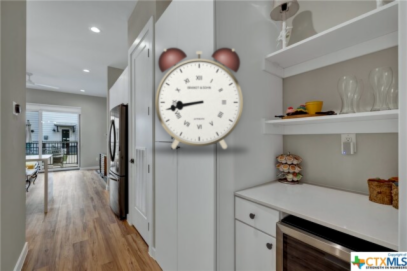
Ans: 8:43
